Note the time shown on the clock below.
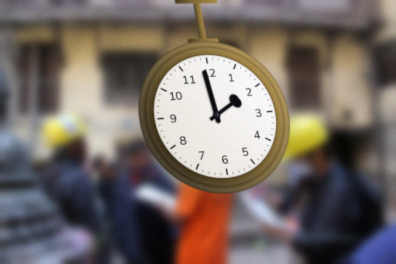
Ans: 1:59
